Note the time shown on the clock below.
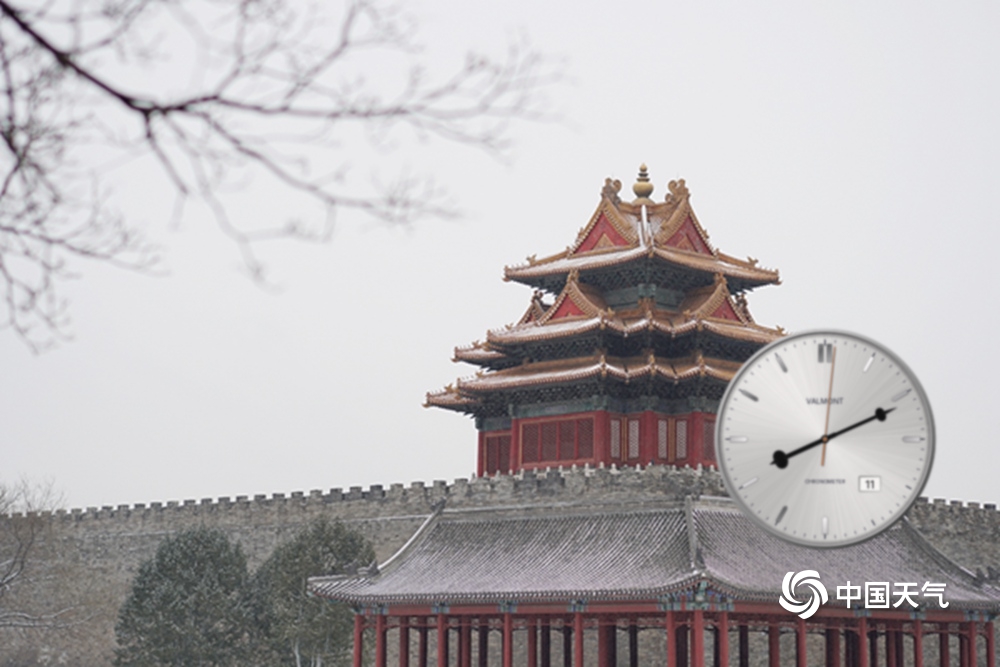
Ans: 8:11:01
